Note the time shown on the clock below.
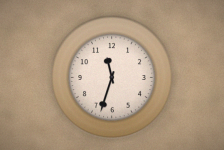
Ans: 11:33
